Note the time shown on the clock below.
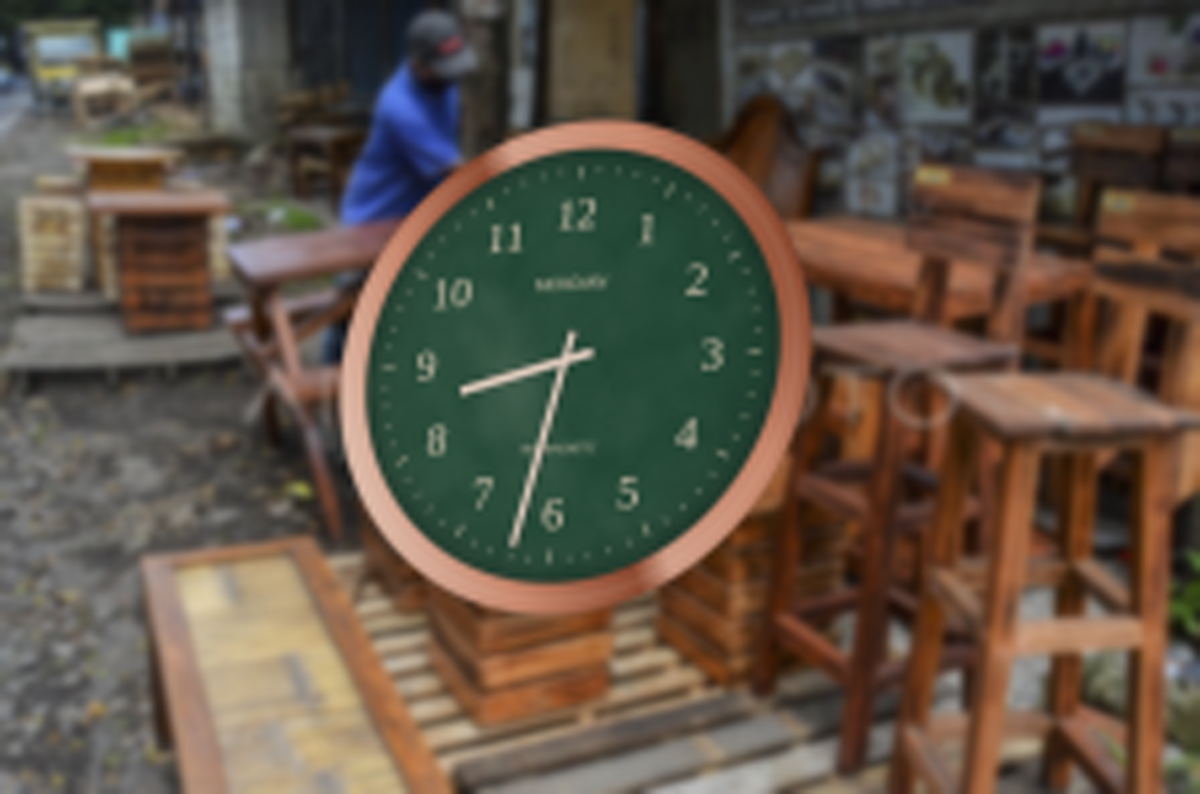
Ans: 8:32
